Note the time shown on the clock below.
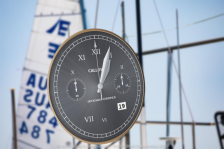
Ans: 1:04
